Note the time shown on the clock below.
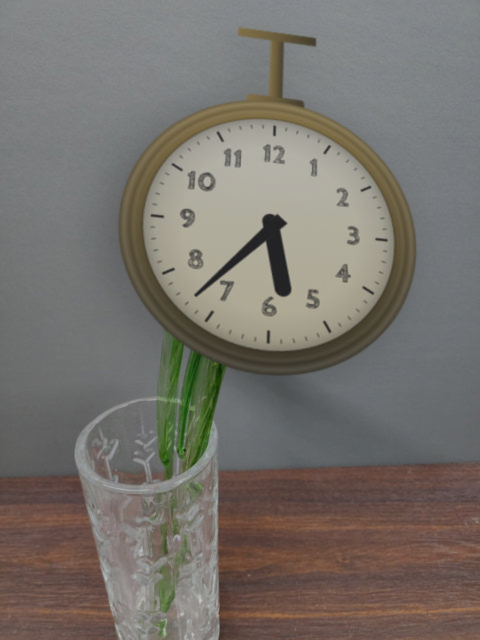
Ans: 5:37
